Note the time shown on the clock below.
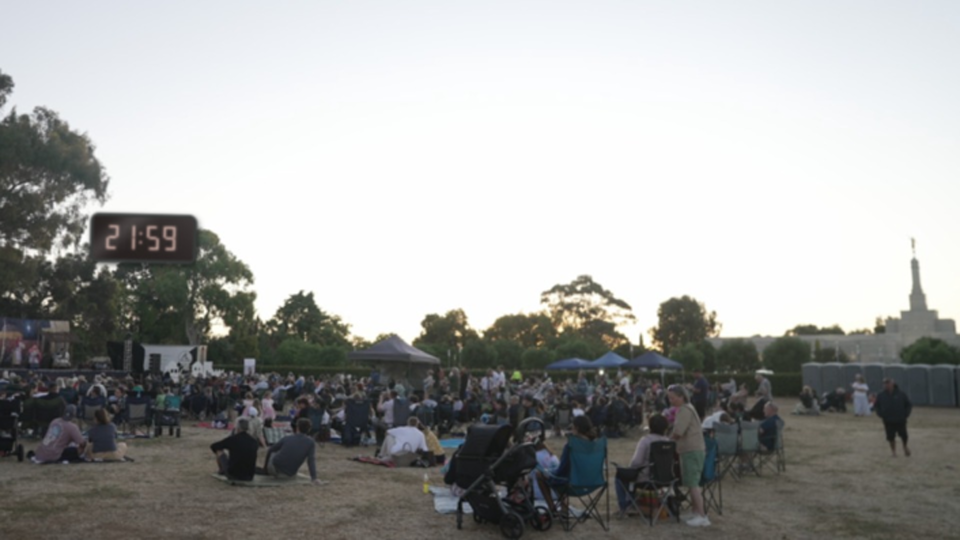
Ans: 21:59
